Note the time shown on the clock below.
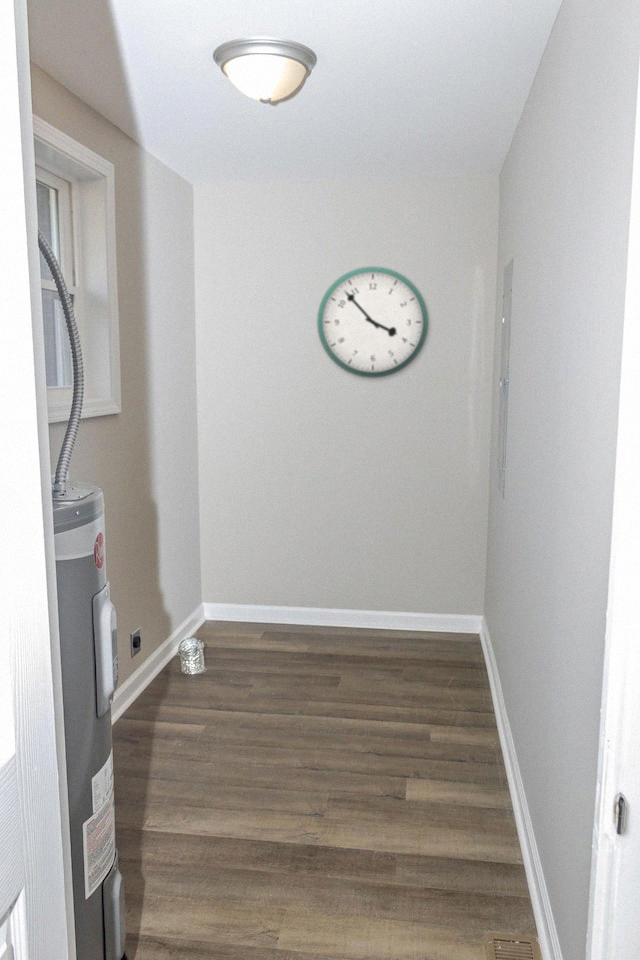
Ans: 3:53
